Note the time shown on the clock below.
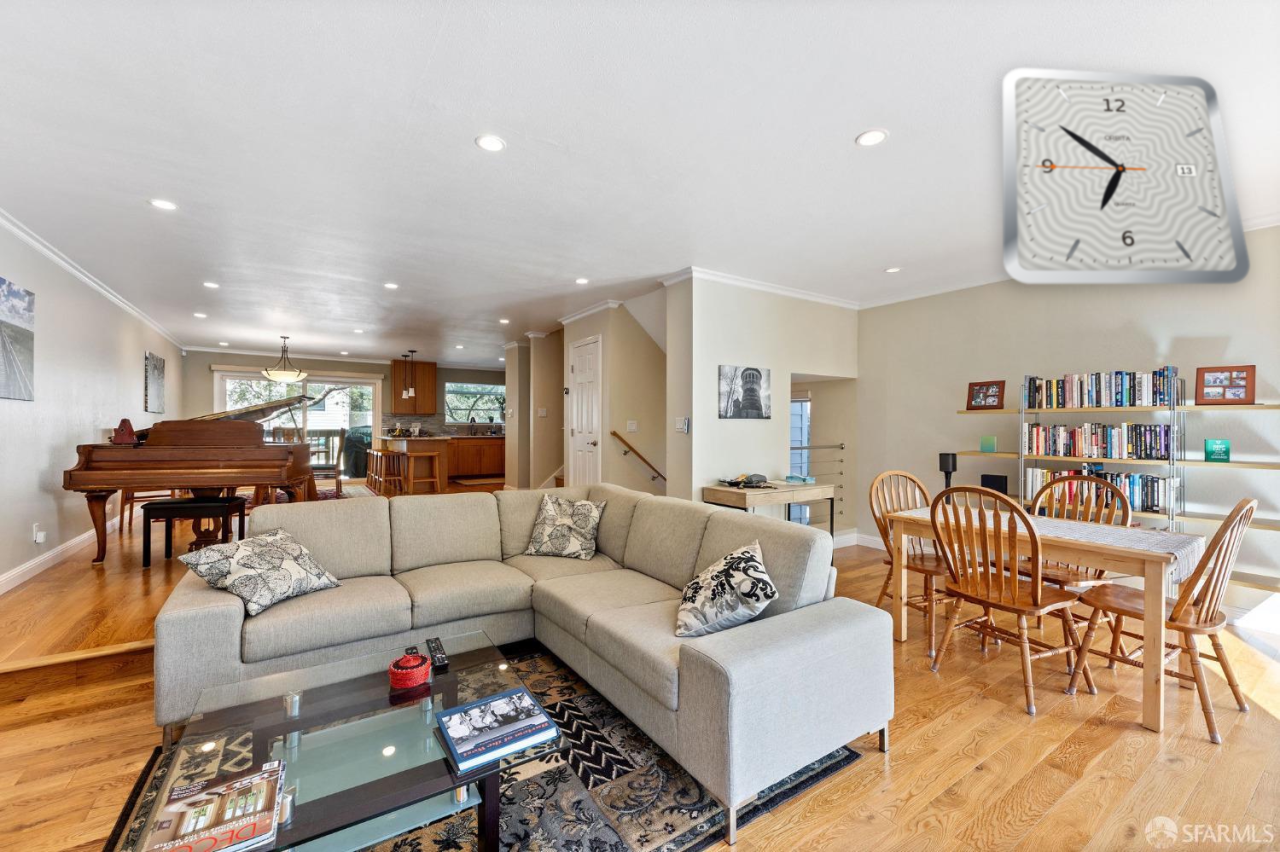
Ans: 6:51:45
